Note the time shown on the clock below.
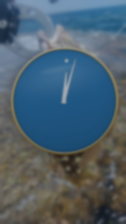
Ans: 12:02
